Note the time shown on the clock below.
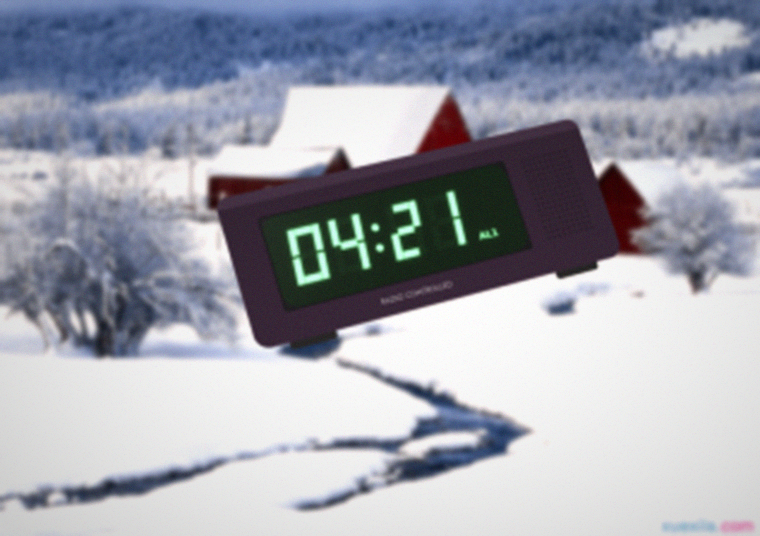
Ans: 4:21
